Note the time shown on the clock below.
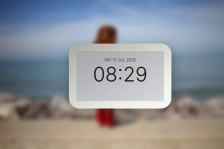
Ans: 8:29
